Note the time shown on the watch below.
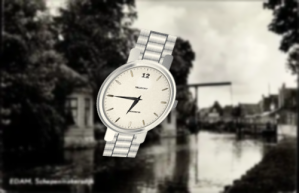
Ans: 6:45
